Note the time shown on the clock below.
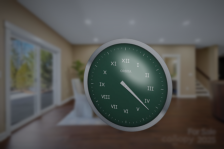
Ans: 4:22
